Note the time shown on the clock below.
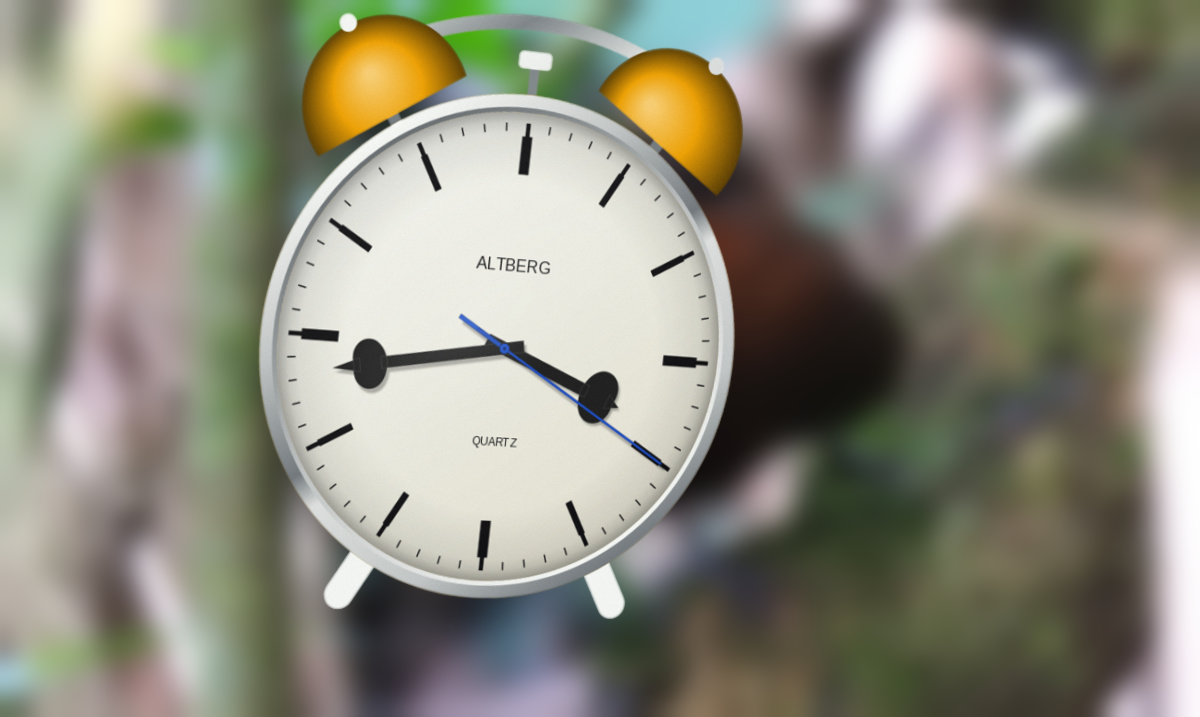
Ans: 3:43:20
